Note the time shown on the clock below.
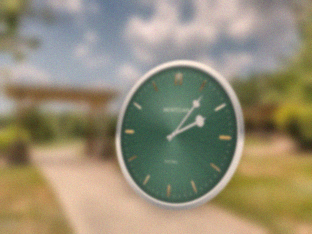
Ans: 2:06
